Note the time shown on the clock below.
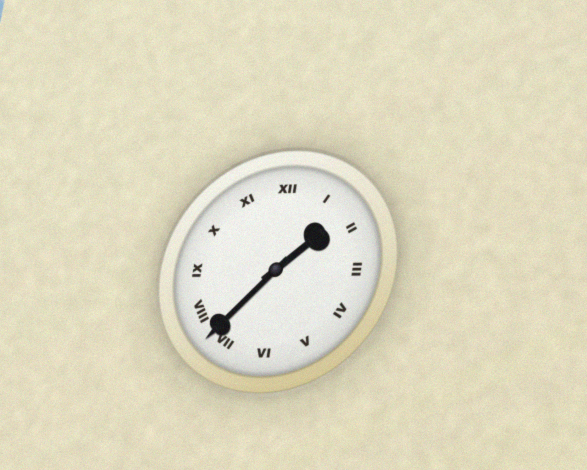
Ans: 1:37
